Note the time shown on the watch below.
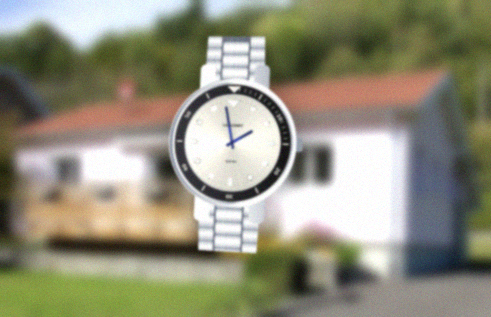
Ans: 1:58
